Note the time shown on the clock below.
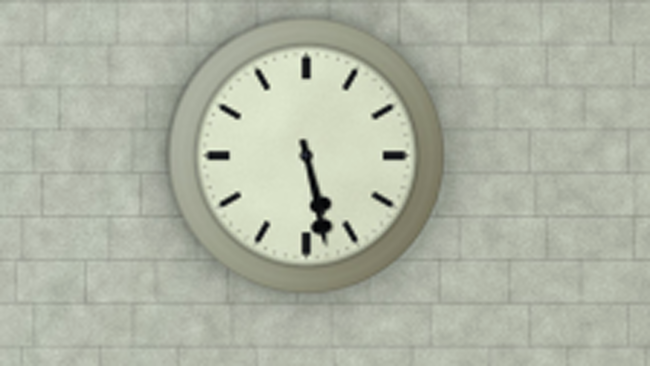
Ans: 5:28
